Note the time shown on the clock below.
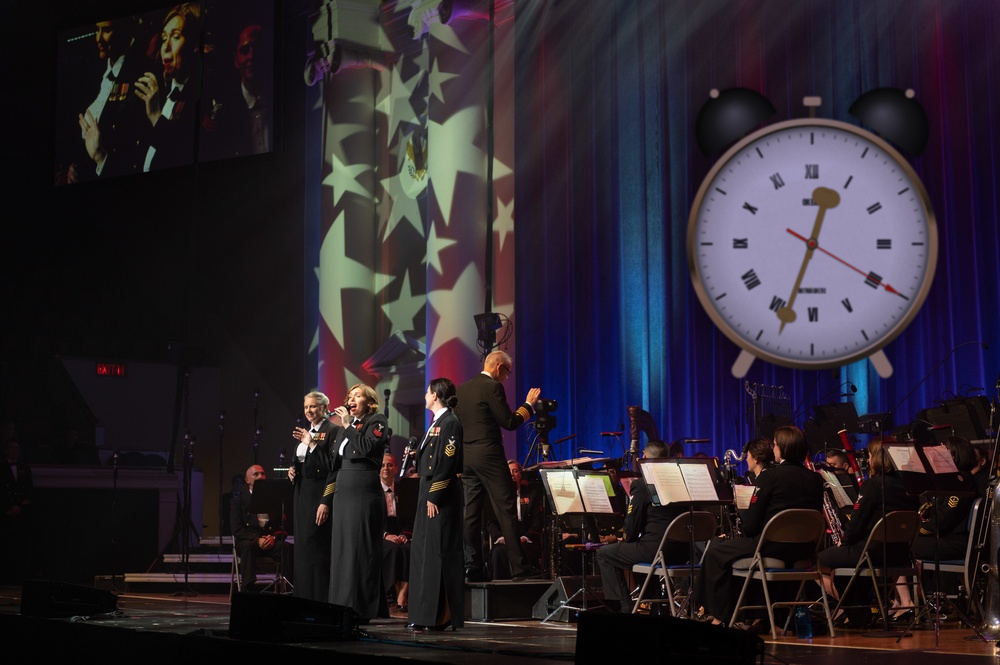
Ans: 12:33:20
